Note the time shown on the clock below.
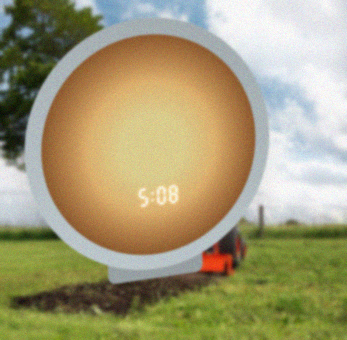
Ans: 5:08
